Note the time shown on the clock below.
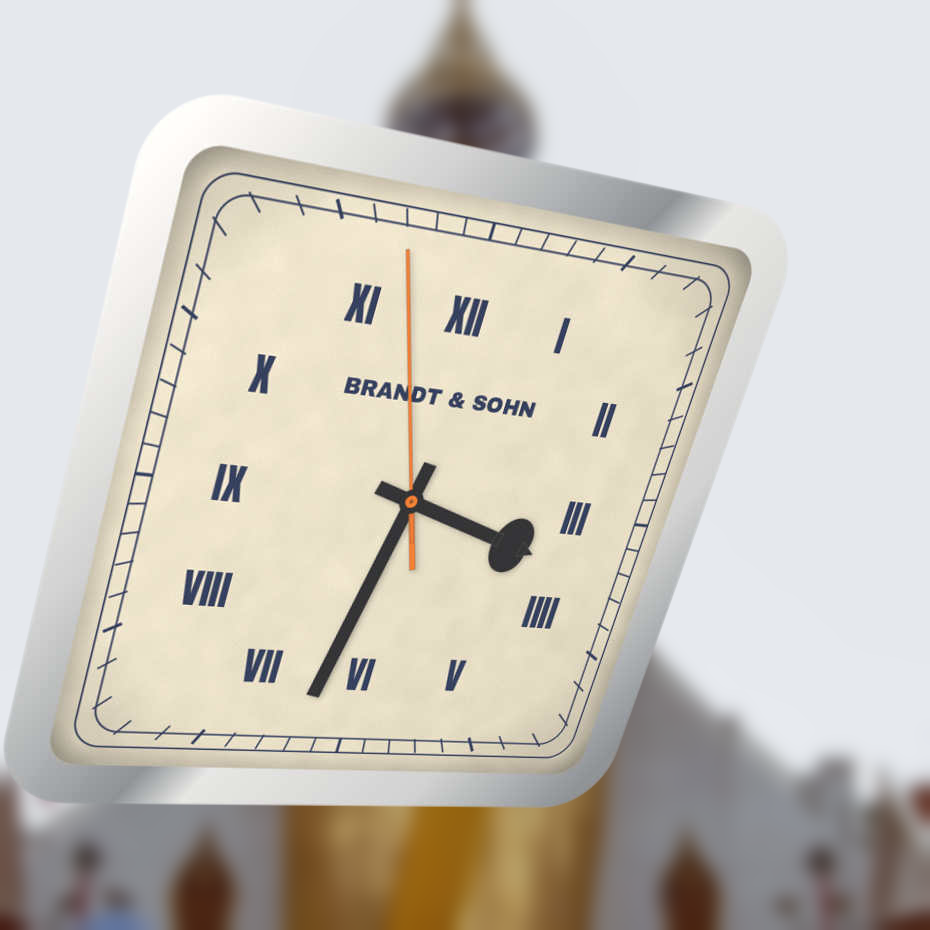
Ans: 3:31:57
